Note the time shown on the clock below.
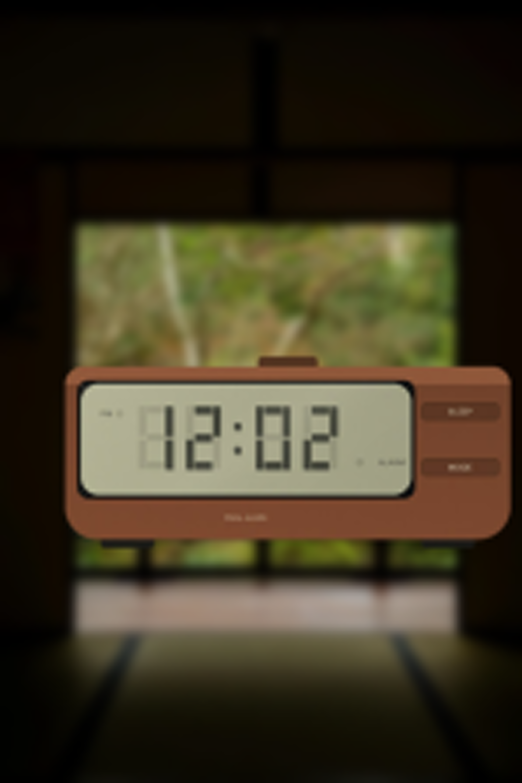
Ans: 12:02
